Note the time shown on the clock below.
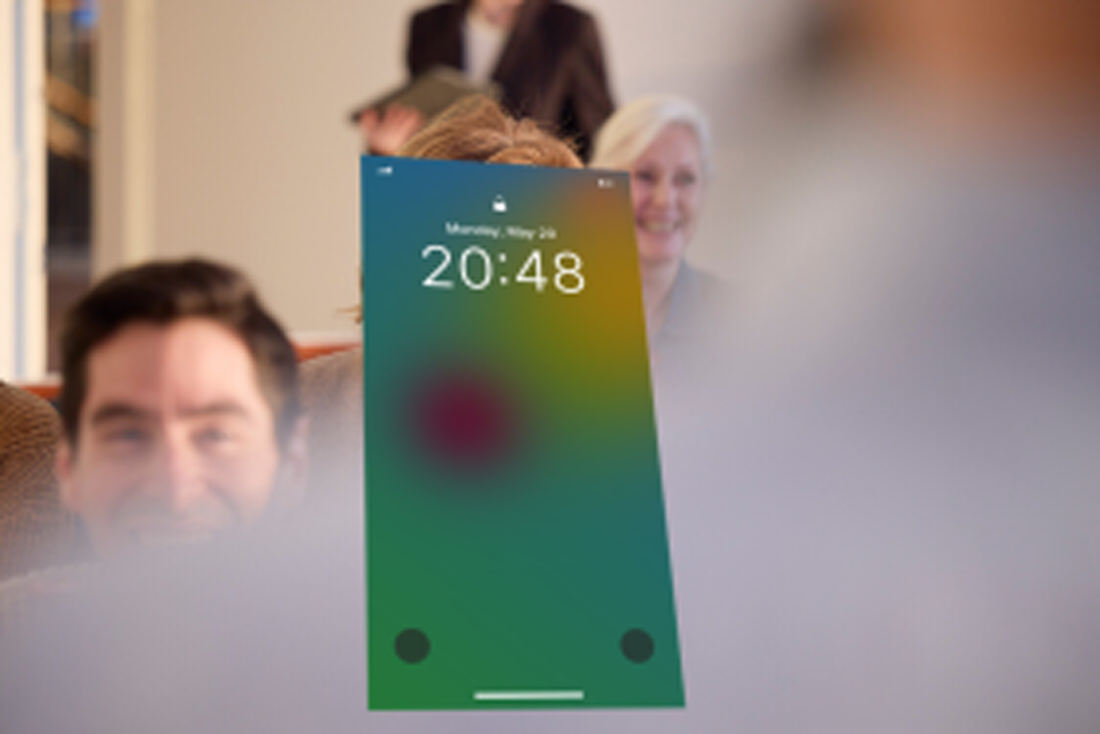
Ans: 20:48
